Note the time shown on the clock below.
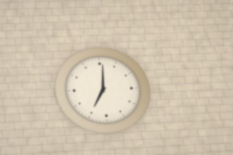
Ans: 7:01
